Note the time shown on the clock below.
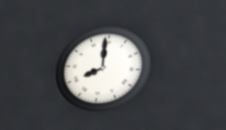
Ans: 7:59
